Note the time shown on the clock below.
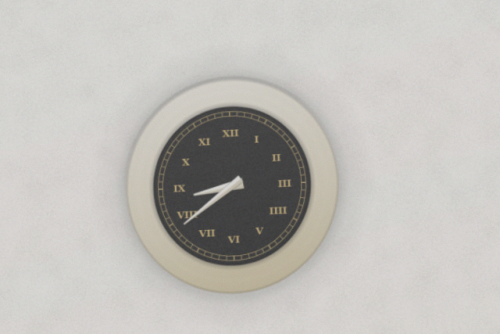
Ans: 8:39
